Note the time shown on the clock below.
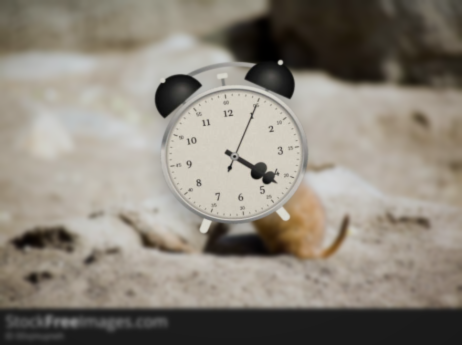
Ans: 4:22:05
